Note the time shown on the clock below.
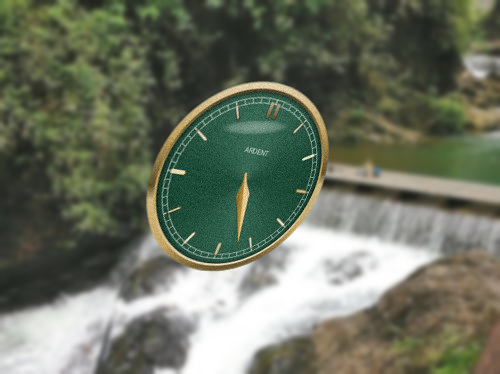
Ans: 5:27
